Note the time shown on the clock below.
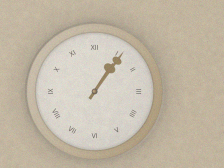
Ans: 1:06
